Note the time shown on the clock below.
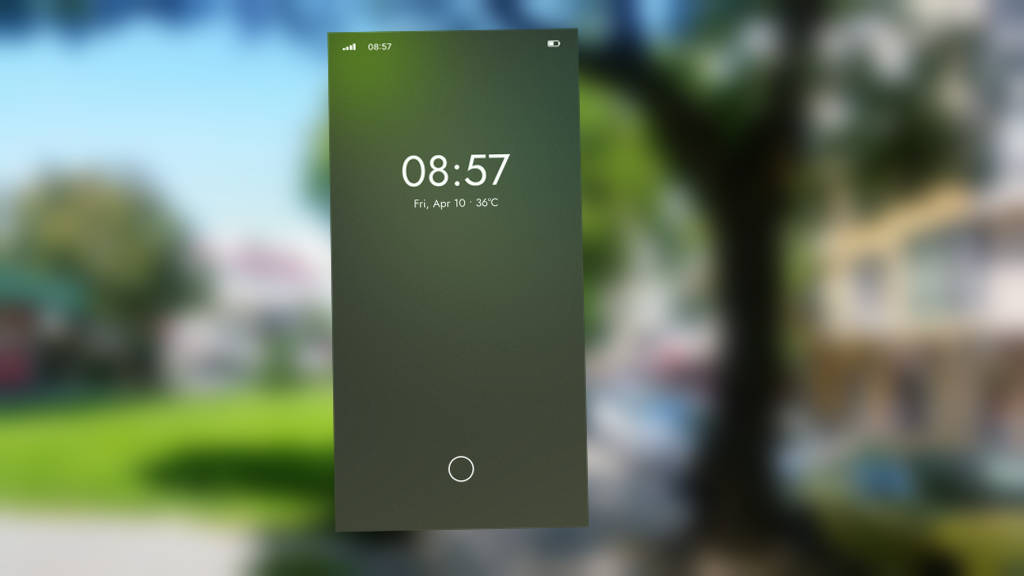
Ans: 8:57
